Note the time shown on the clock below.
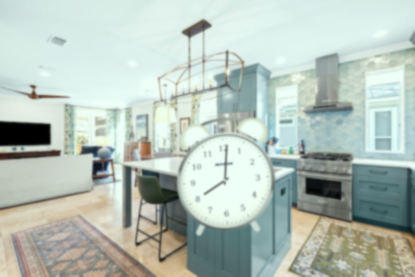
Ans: 8:01
